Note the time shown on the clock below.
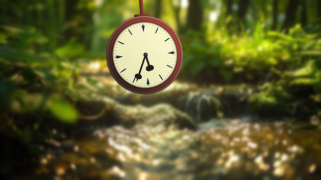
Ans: 5:34
